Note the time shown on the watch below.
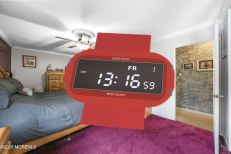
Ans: 13:16:59
